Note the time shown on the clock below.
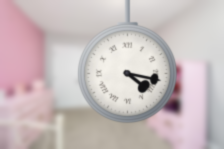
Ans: 4:17
